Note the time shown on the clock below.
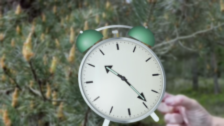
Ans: 10:24
